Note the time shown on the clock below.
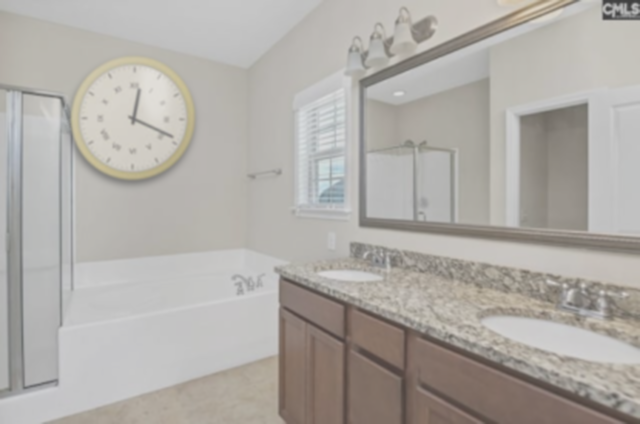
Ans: 12:19
